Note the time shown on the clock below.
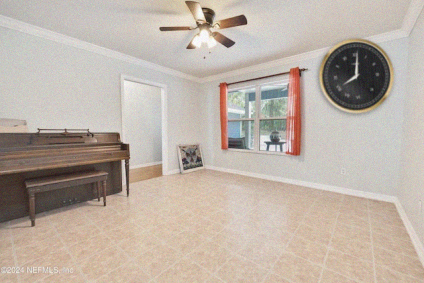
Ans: 8:01
